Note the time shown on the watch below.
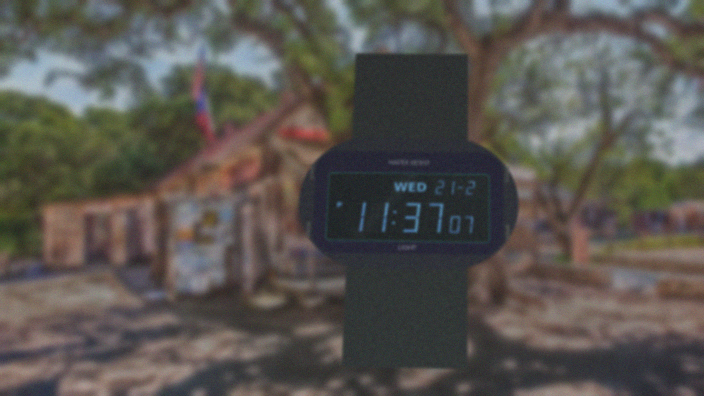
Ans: 11:37:07
